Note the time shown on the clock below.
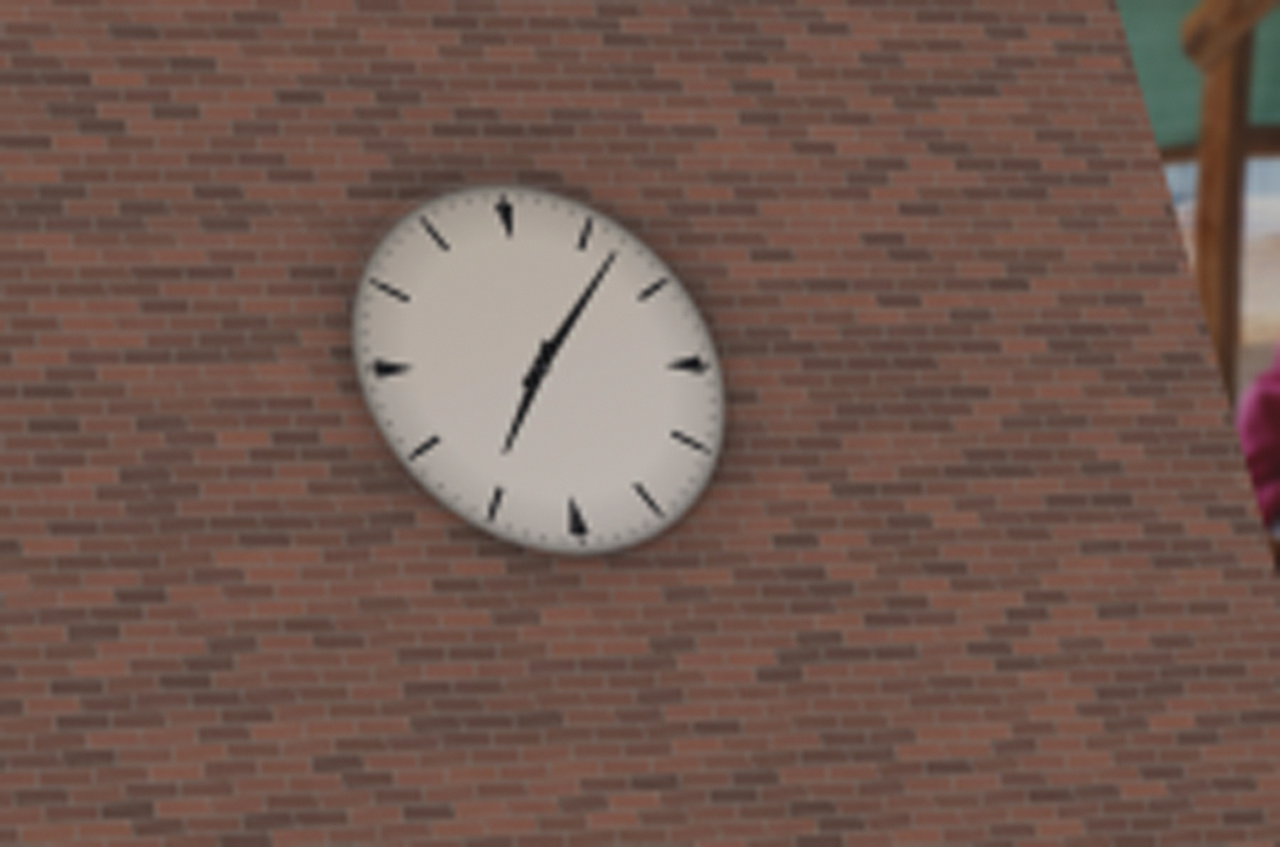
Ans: 7:07
